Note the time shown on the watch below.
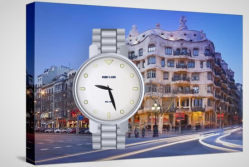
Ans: 9:27
